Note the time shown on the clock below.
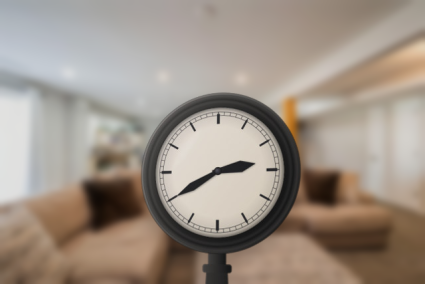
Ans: 2:40
